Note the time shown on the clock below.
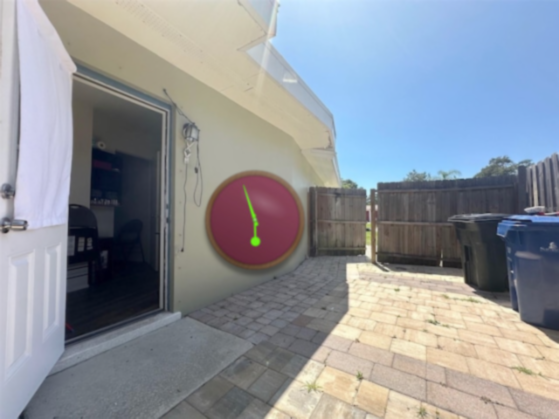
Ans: 5:57
